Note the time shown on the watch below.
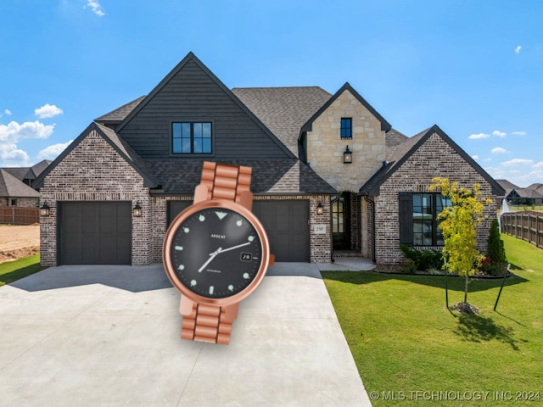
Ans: 7:11
